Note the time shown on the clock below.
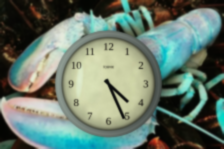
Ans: 4:26
